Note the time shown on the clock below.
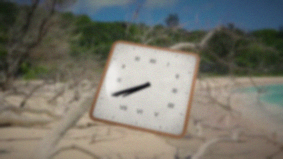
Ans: 7:40
